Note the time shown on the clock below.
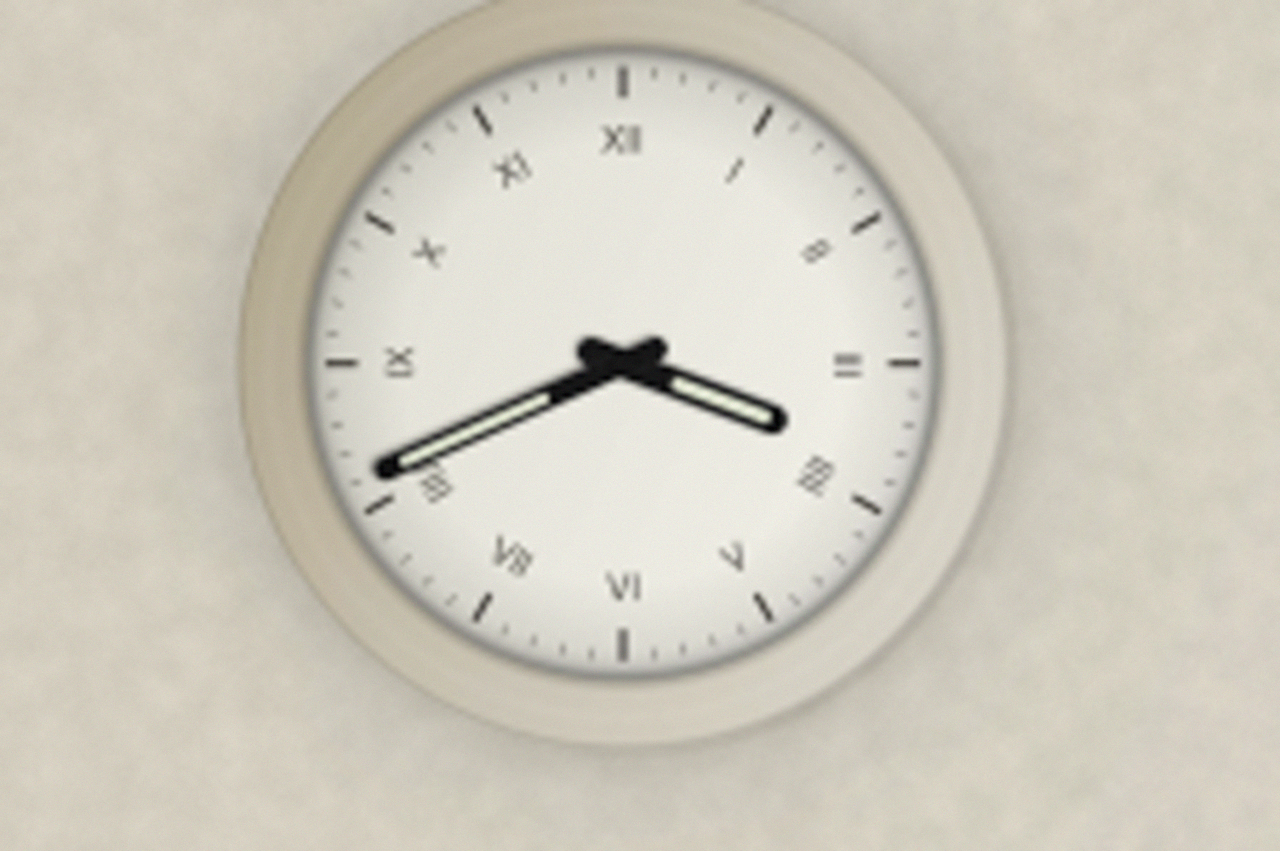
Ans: 3:41
